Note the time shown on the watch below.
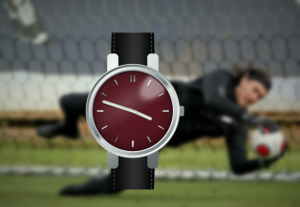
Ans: 3:48
